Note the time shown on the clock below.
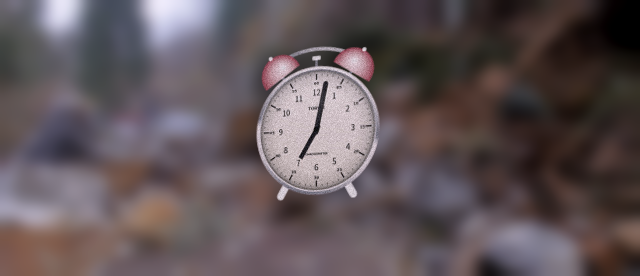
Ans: 7:02
